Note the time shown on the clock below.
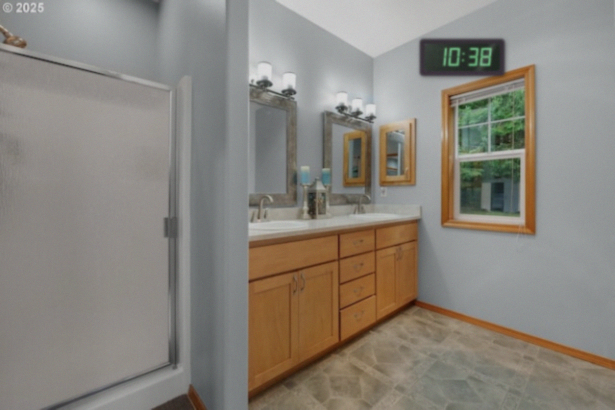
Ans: 10:38
